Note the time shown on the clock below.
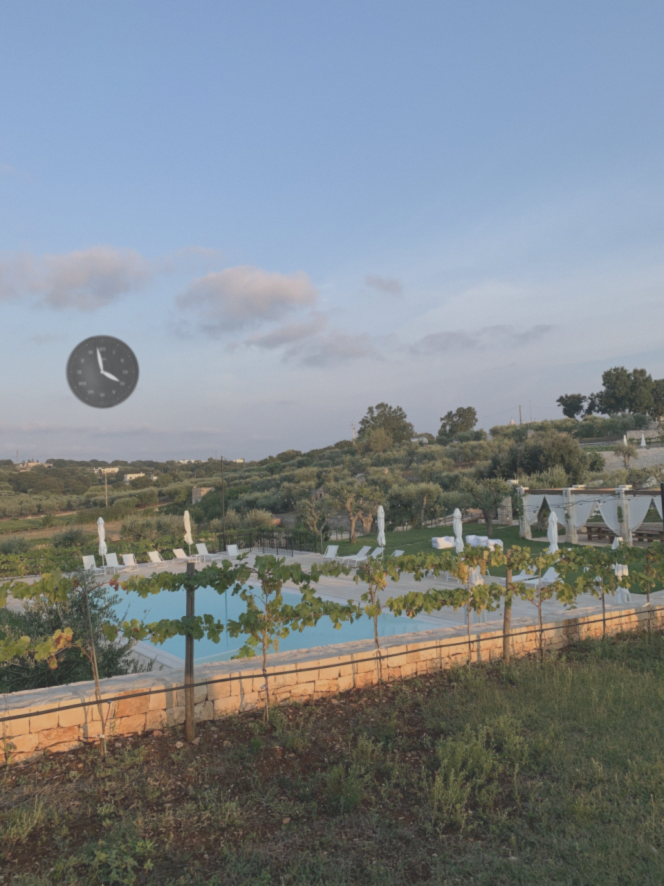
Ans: 3:58
